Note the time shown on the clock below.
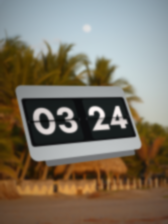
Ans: 3:24
